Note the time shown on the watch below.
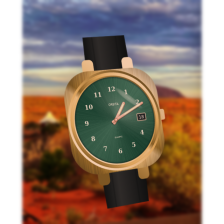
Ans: 1:11
